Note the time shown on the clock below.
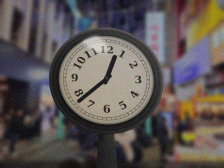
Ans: 12:38
